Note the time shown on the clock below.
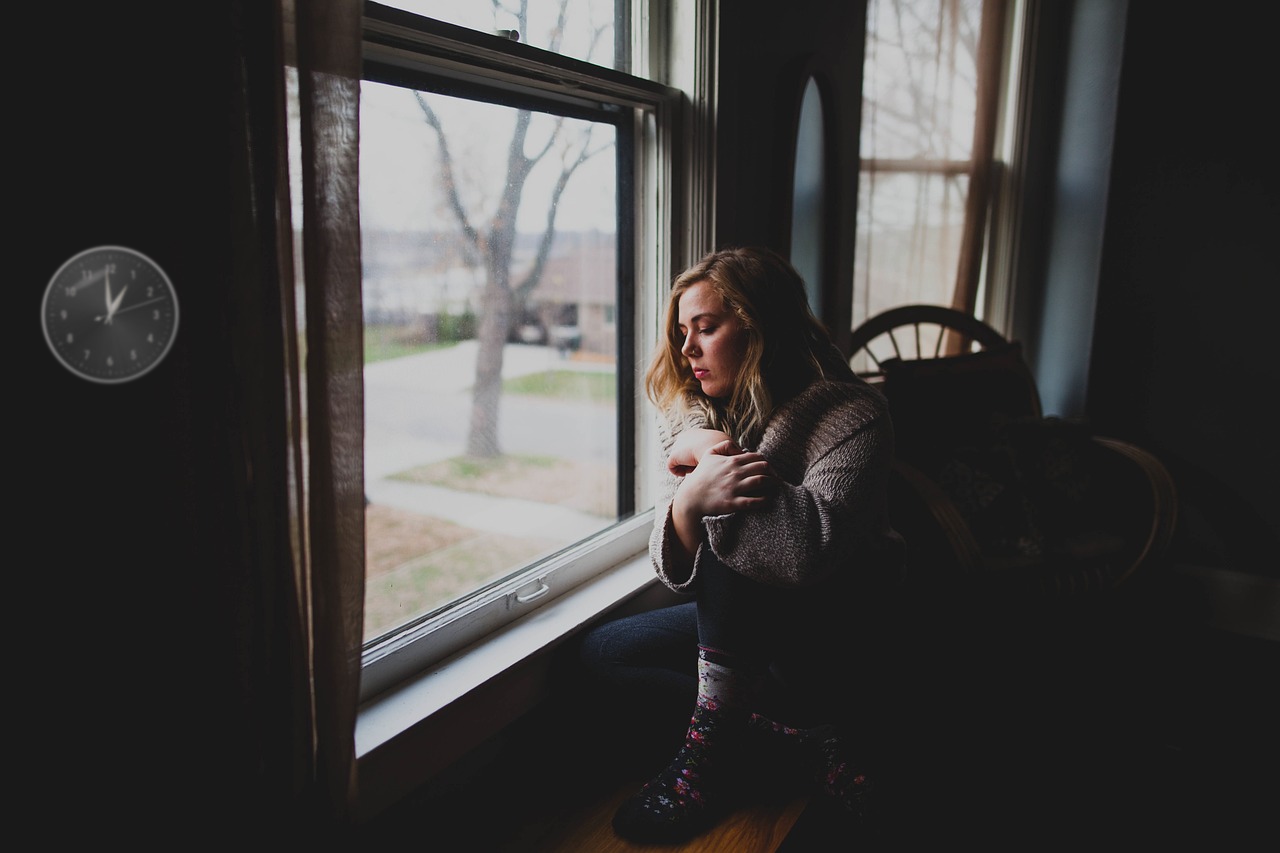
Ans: 12:59:12
